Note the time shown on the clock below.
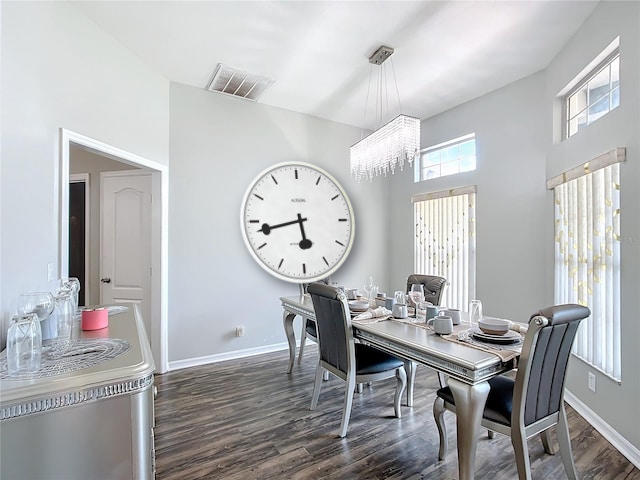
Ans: 5:43
